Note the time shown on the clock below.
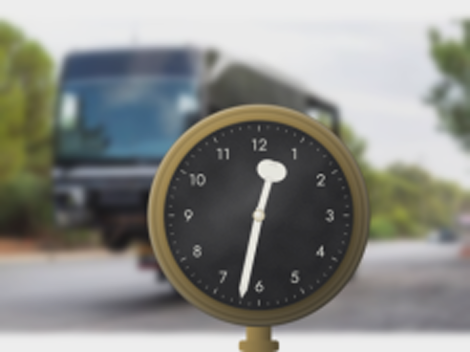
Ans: 12:32
